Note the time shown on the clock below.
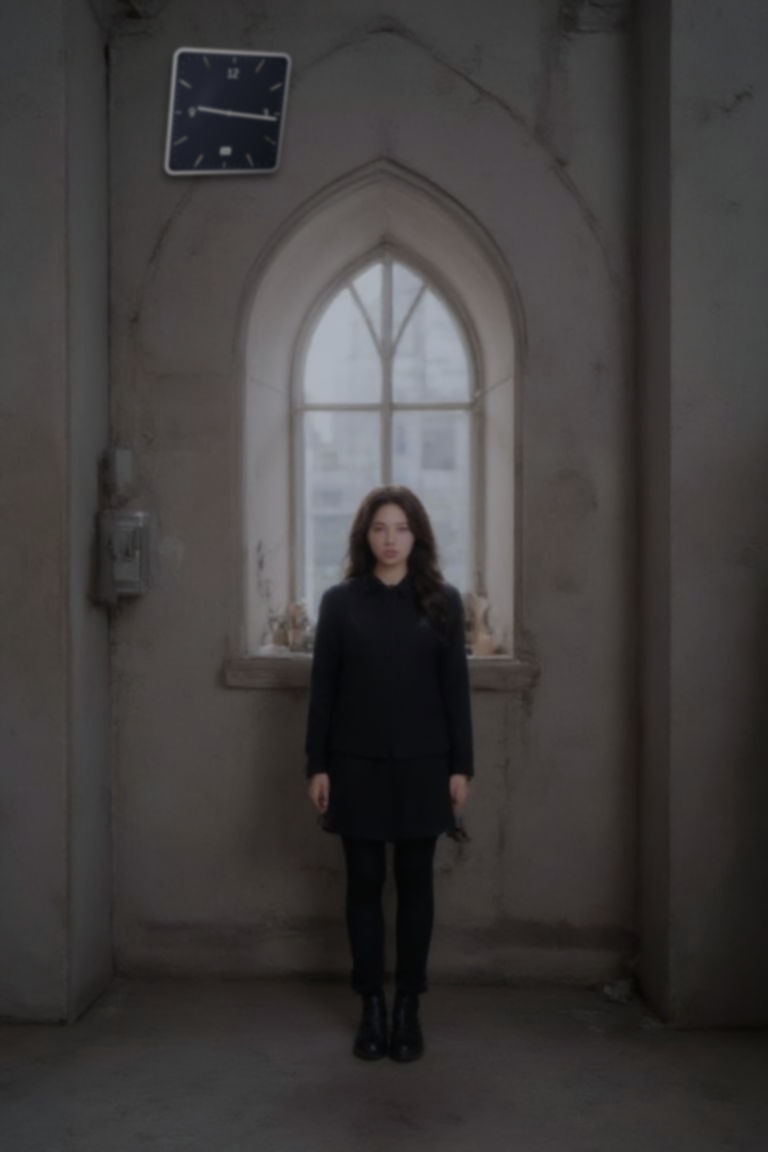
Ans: 9:16
